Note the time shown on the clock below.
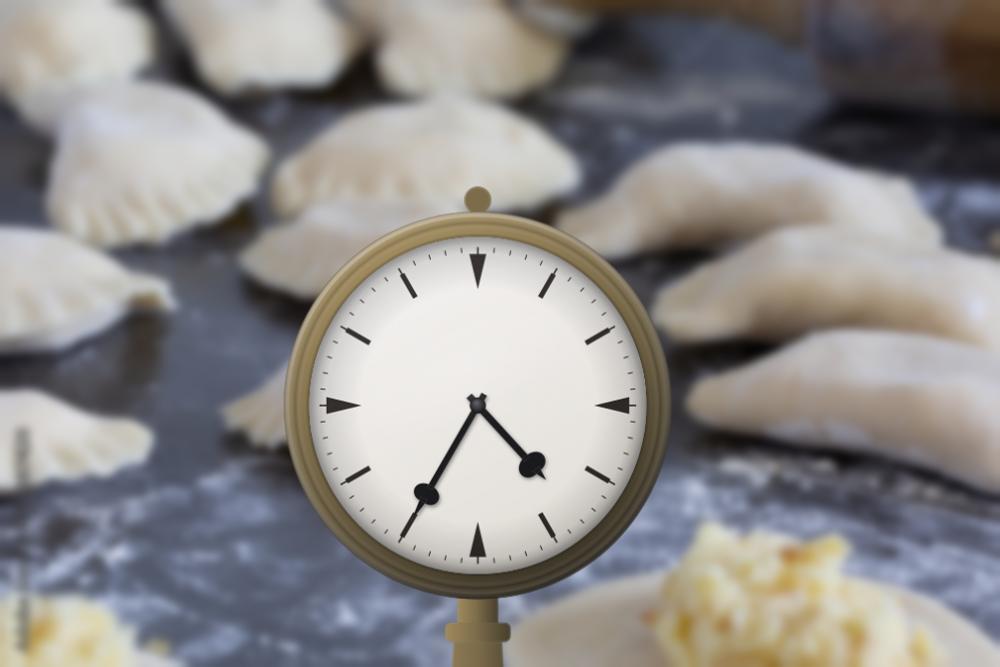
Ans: 4:35
